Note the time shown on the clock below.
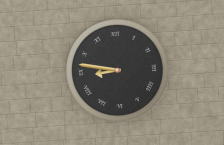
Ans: 8:47
